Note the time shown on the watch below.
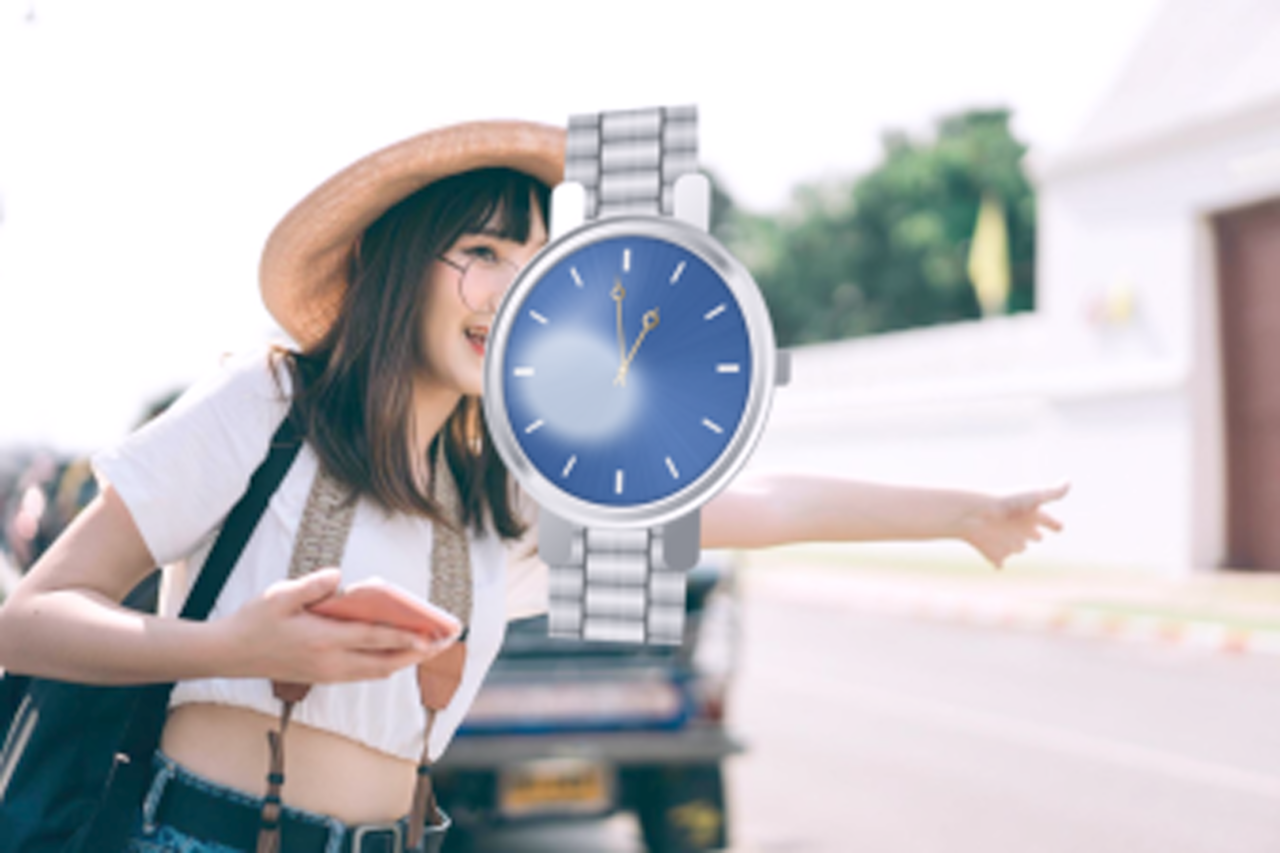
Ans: 12:59
